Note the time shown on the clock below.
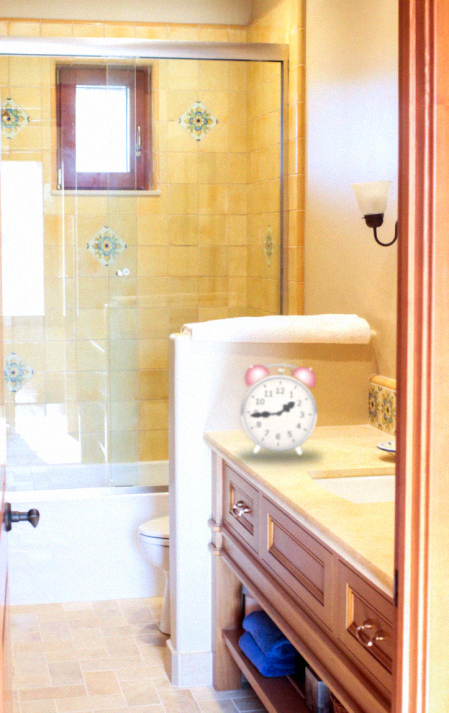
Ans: 1:44
